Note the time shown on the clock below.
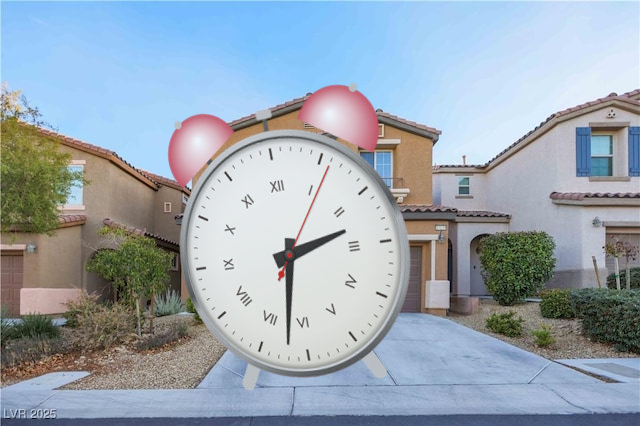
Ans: 2:32:06
